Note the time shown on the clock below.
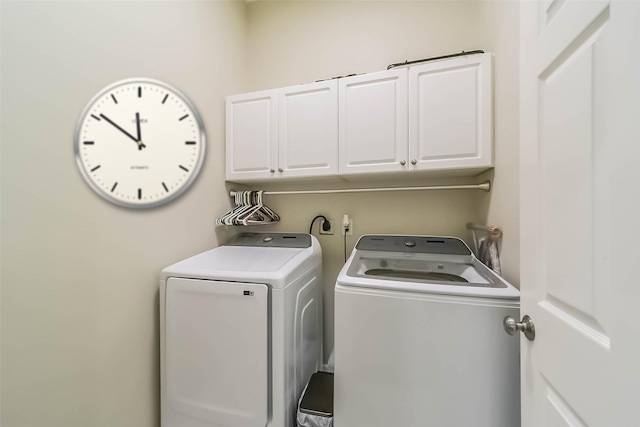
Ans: 11:51
